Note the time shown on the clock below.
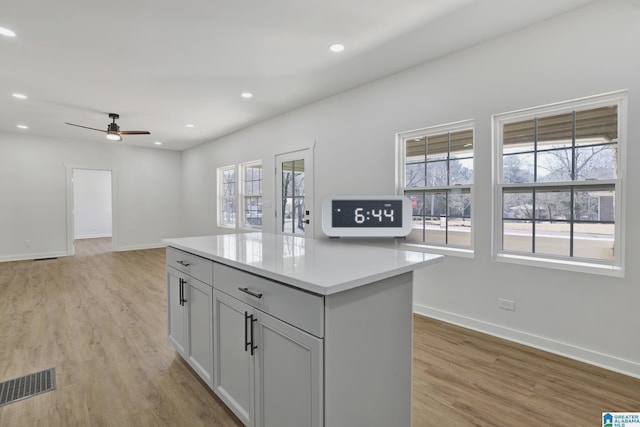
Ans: 6:44
